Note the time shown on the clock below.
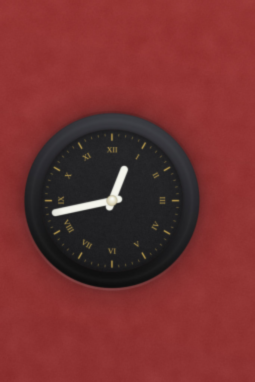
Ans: 12:43
